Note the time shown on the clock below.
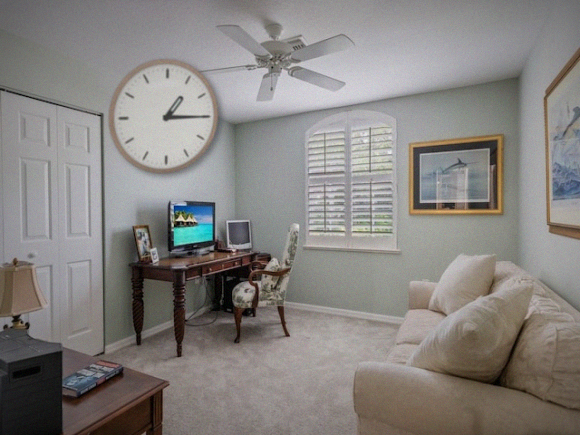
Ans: 1:15
